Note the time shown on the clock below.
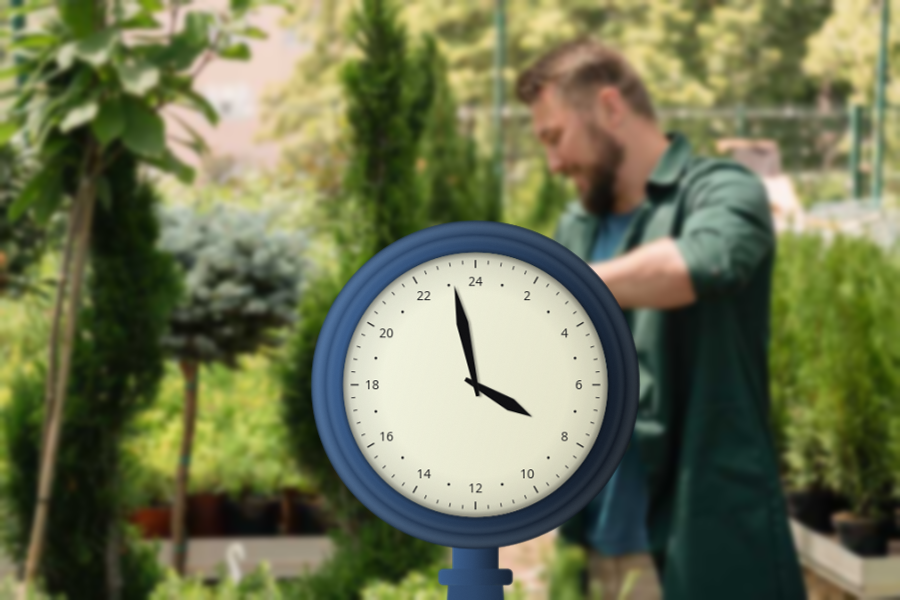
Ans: 7:58
